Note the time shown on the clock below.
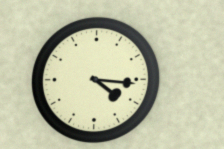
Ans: 4:16
